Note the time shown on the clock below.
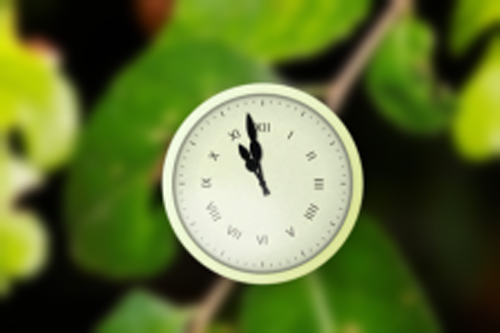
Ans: 10:58
